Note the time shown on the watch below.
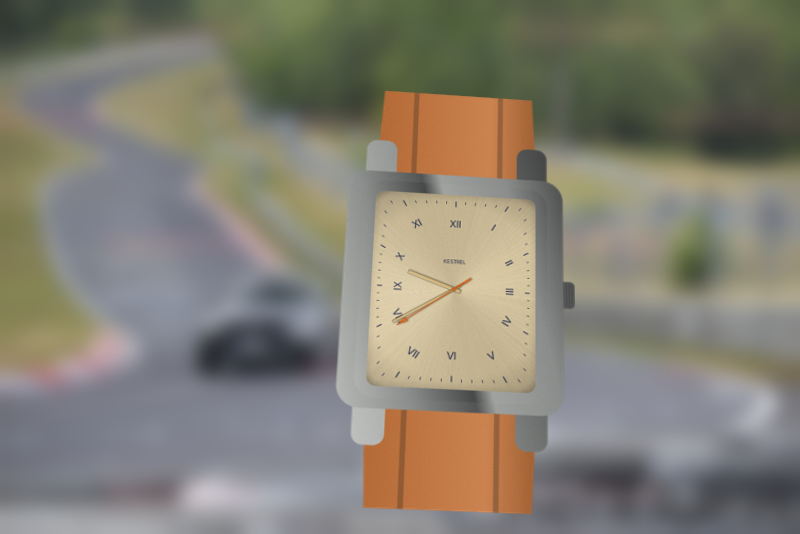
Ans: 9:39:39
